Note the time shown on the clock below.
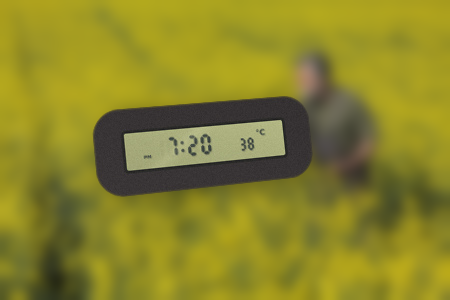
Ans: 7:20
